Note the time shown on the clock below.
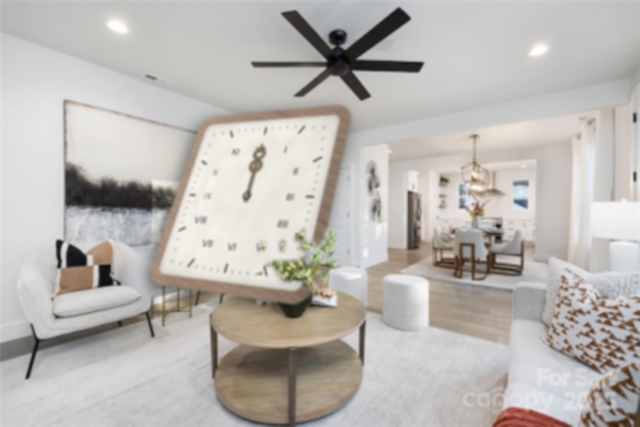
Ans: 12:00
